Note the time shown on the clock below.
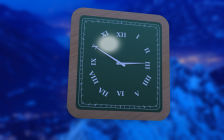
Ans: 2:50
